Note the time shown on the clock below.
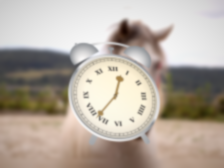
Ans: 12:37
